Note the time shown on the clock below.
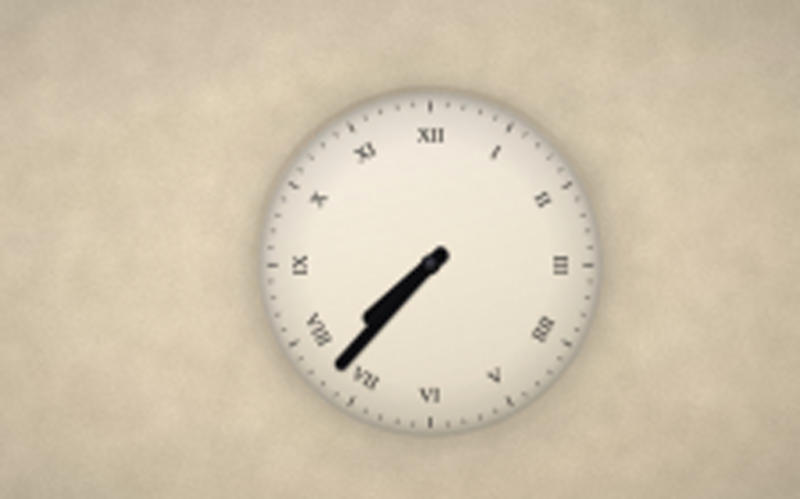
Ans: 7:37
